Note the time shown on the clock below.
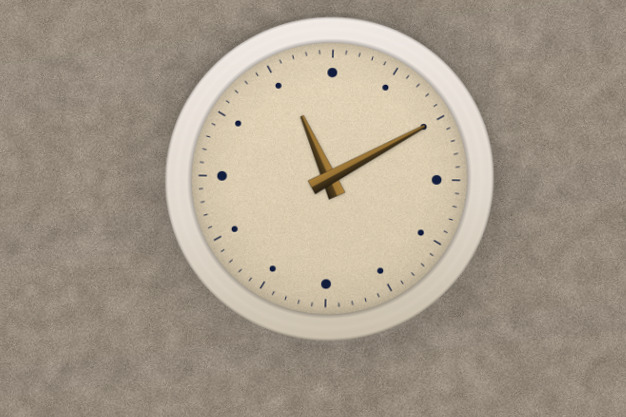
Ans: 11:10
